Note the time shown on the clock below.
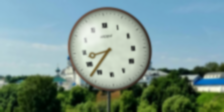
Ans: 8:37
